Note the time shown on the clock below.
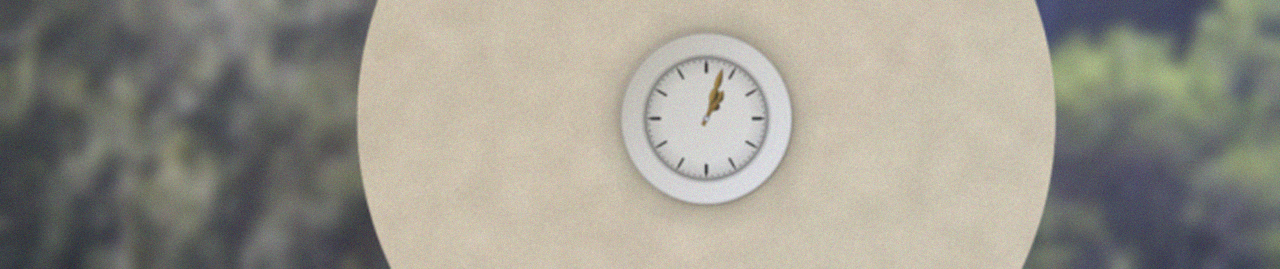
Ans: 1:03
